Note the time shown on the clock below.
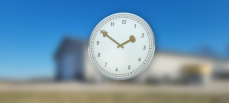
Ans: 1:50
